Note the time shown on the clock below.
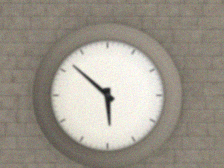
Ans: 5:52
